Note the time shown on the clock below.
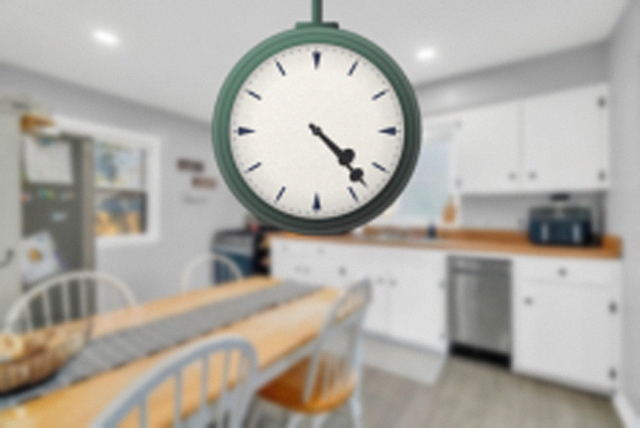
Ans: 4:23
